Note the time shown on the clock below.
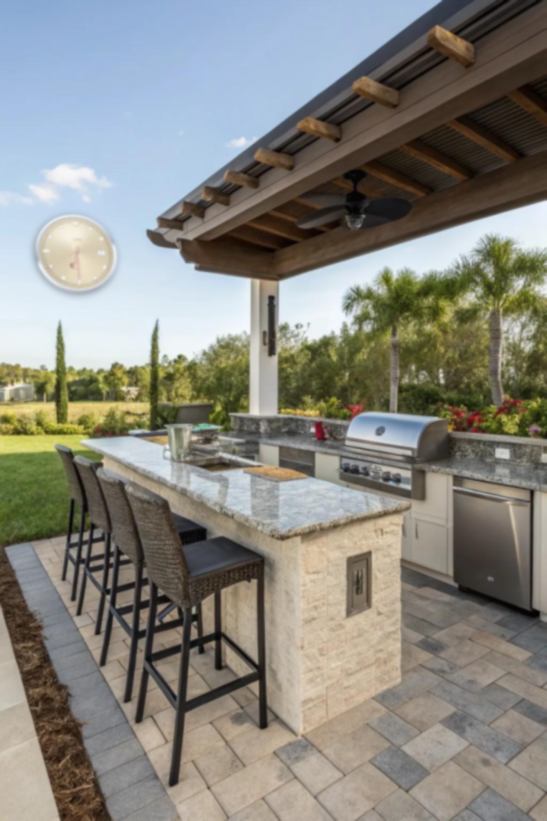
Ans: 6:30
